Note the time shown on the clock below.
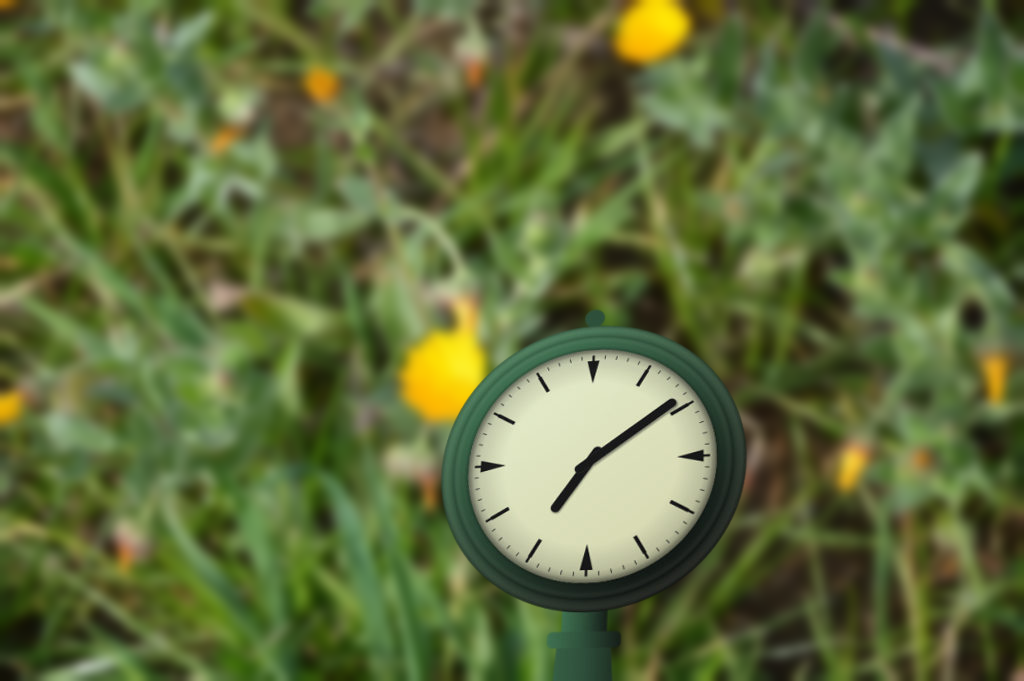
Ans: 7:09
